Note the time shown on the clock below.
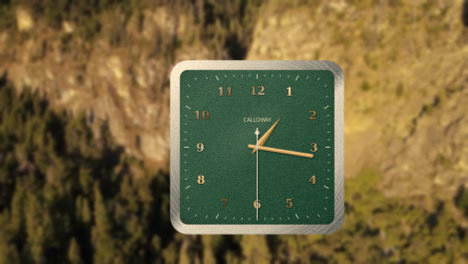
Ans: 1:16:30
